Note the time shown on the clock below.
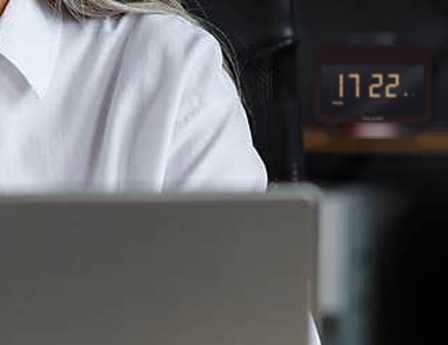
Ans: 17:22
